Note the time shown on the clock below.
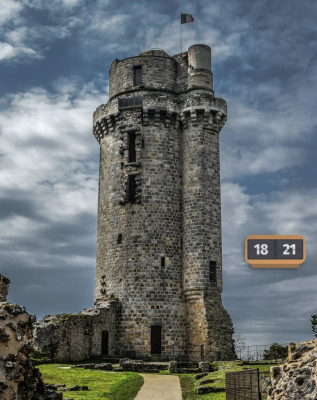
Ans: 18:21
